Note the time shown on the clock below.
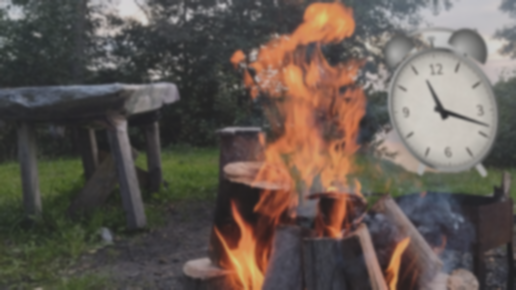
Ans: 11:18
